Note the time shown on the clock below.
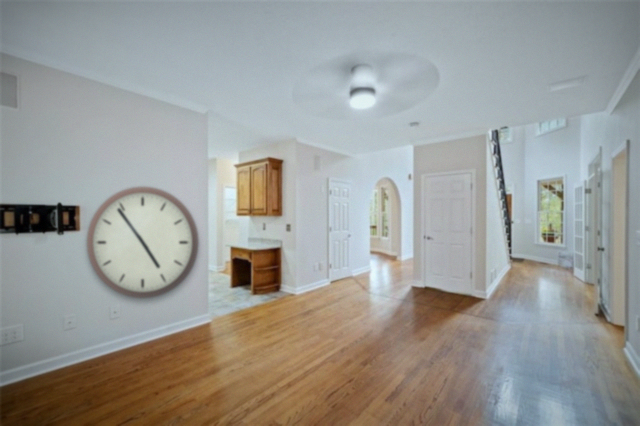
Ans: 4:54
